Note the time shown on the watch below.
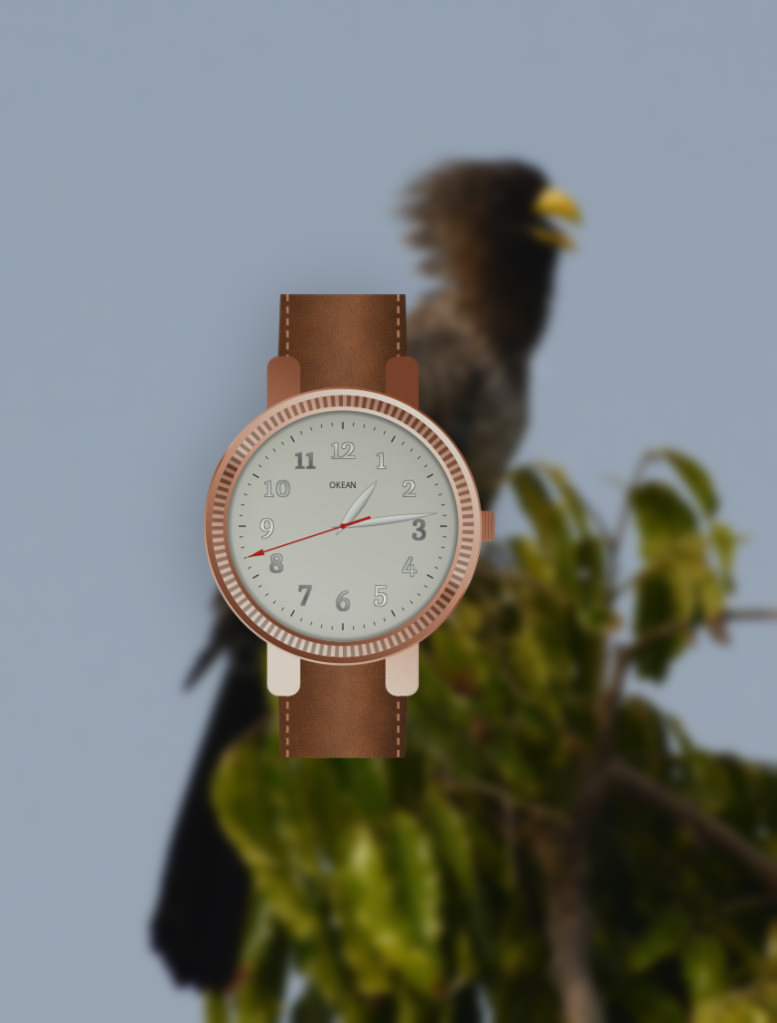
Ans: 1:13:42
